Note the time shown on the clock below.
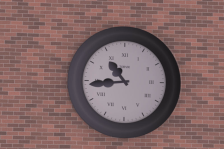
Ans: 10:44
